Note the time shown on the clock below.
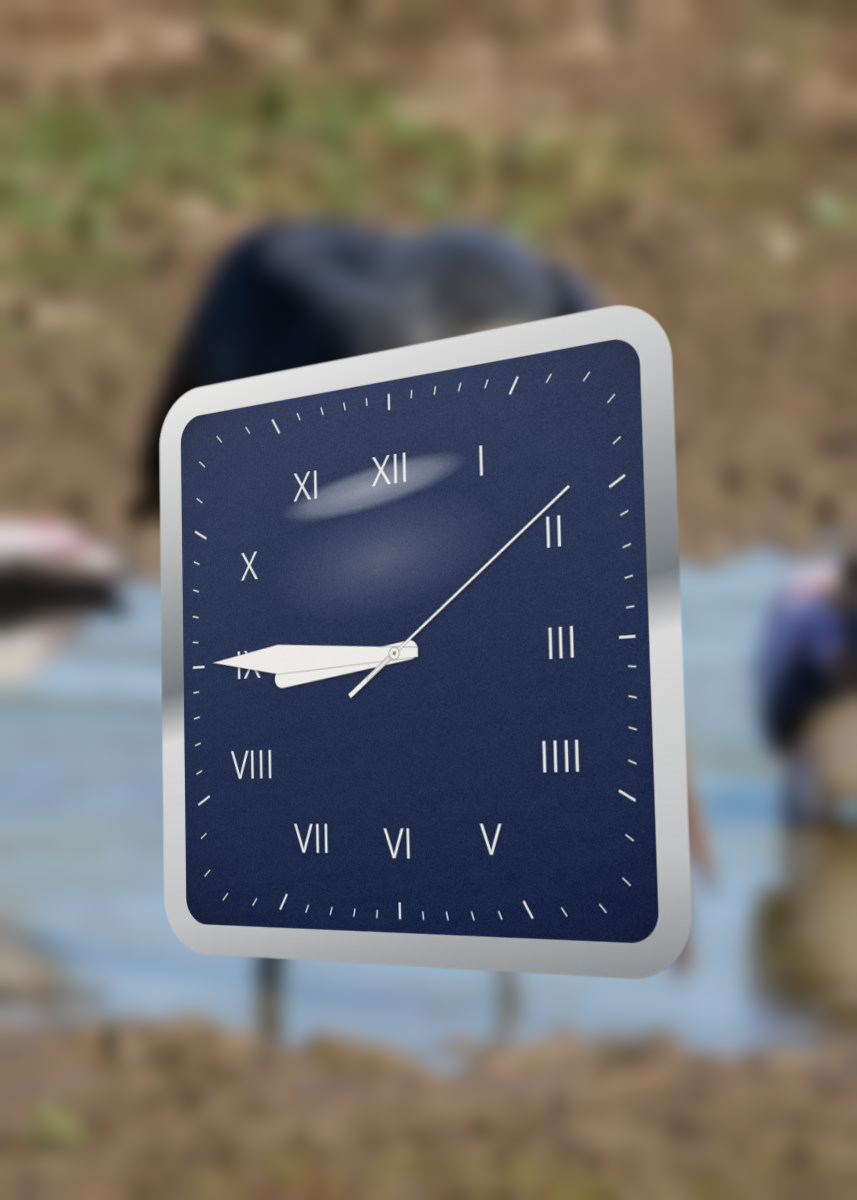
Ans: 8:45:09
